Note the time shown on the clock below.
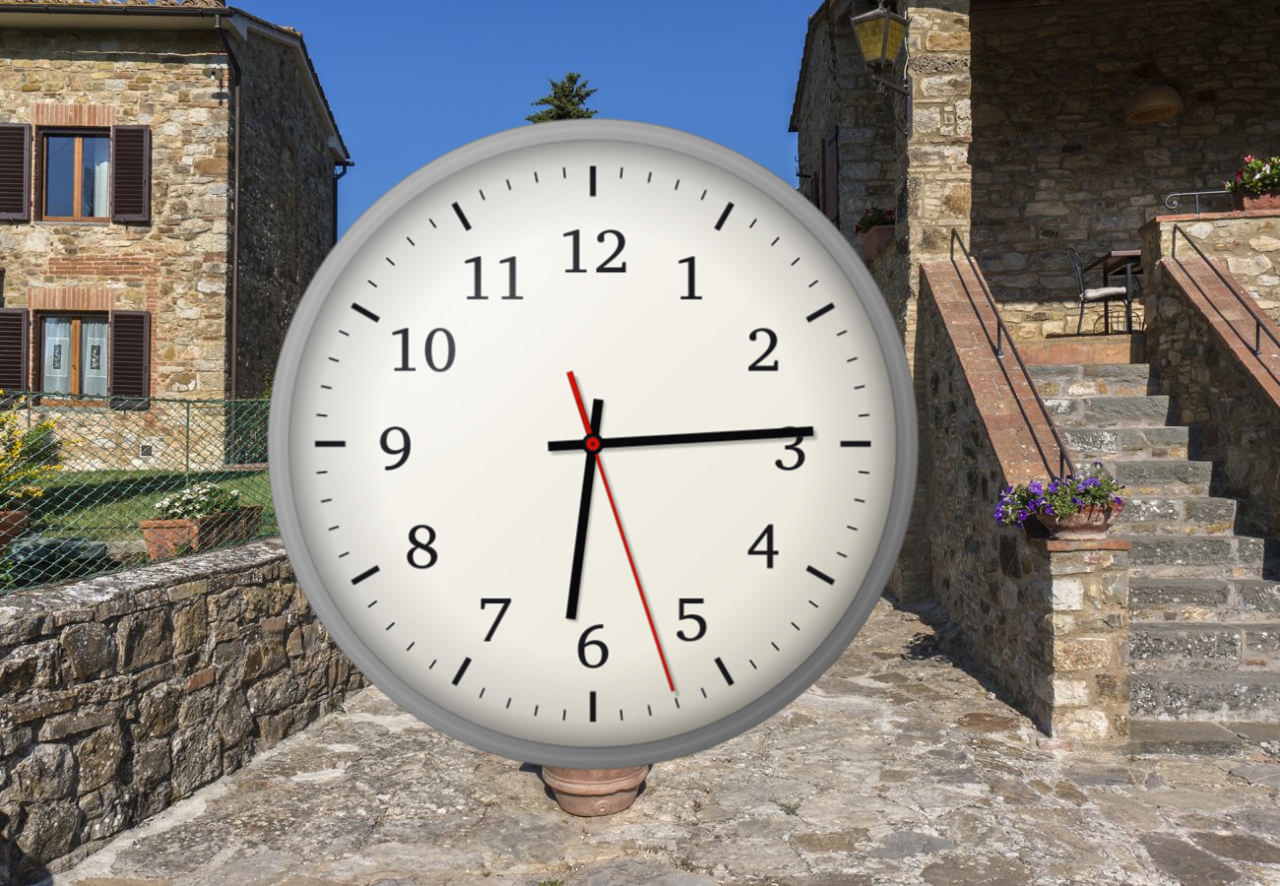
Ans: 6:14:27
